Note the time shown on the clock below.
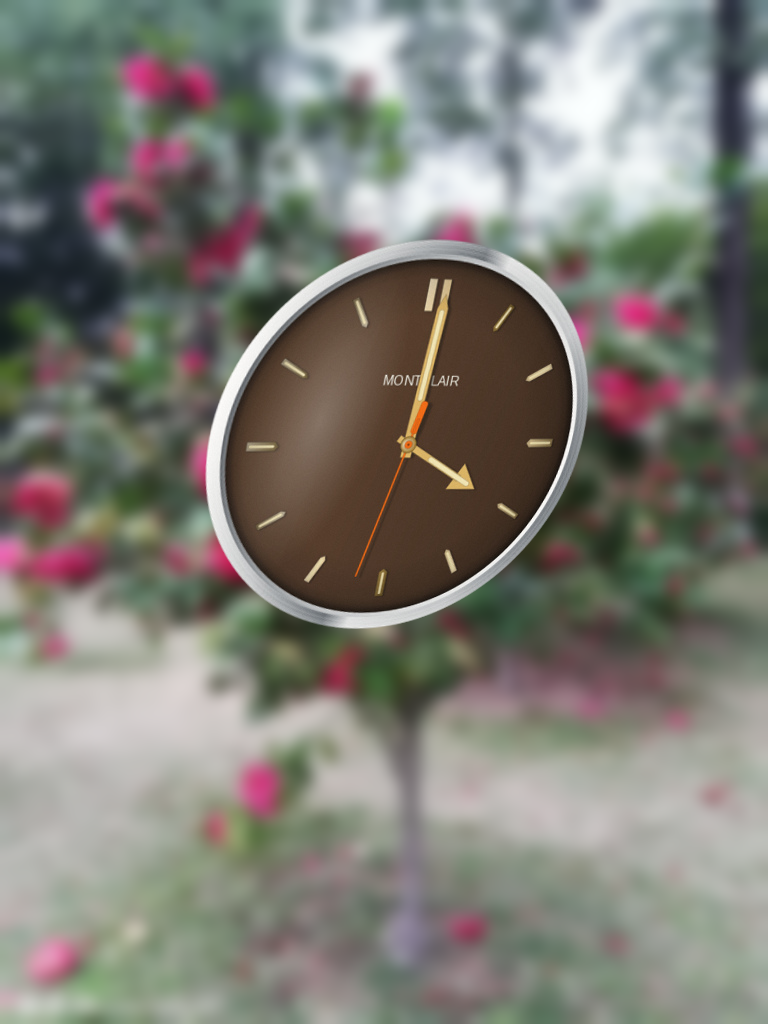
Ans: 4:00:32
